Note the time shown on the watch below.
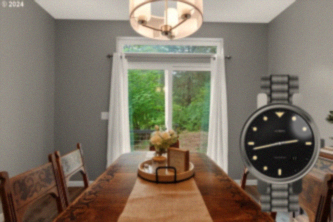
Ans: 2:43
